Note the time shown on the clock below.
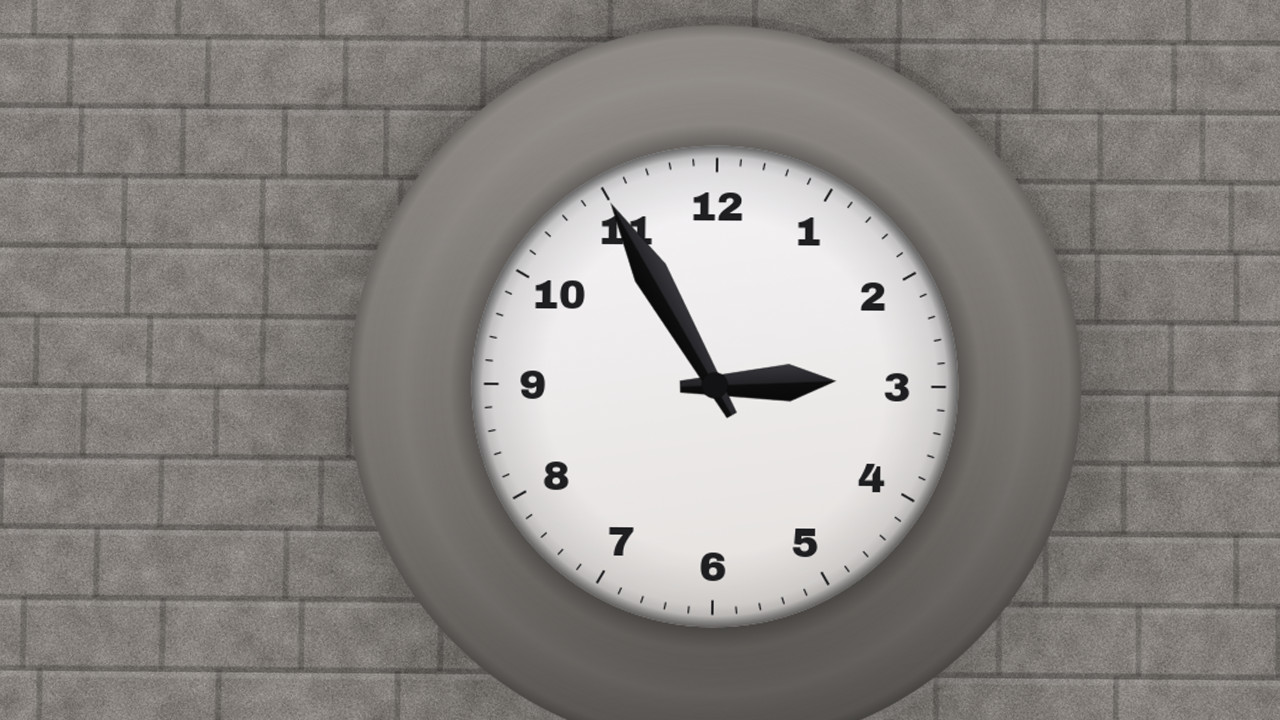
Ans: 2:55
